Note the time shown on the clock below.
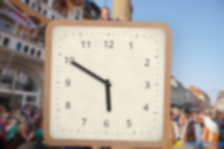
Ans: 5:50
